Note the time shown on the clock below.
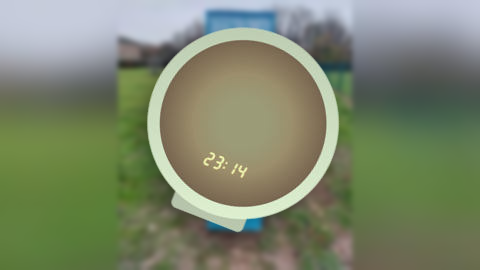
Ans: 23:14
